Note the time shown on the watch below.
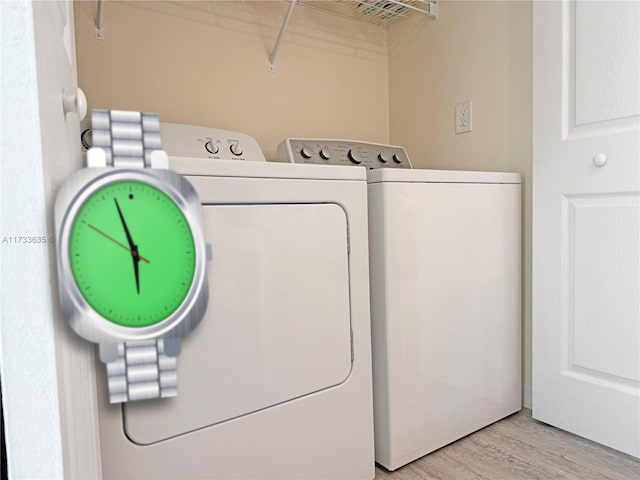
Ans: 5:56:50
